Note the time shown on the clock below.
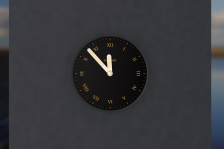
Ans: 11:53
